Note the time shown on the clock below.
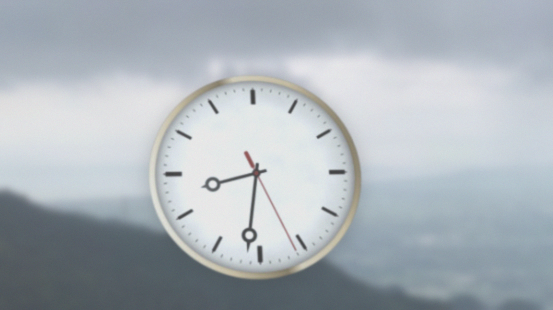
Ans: 8:31:26
